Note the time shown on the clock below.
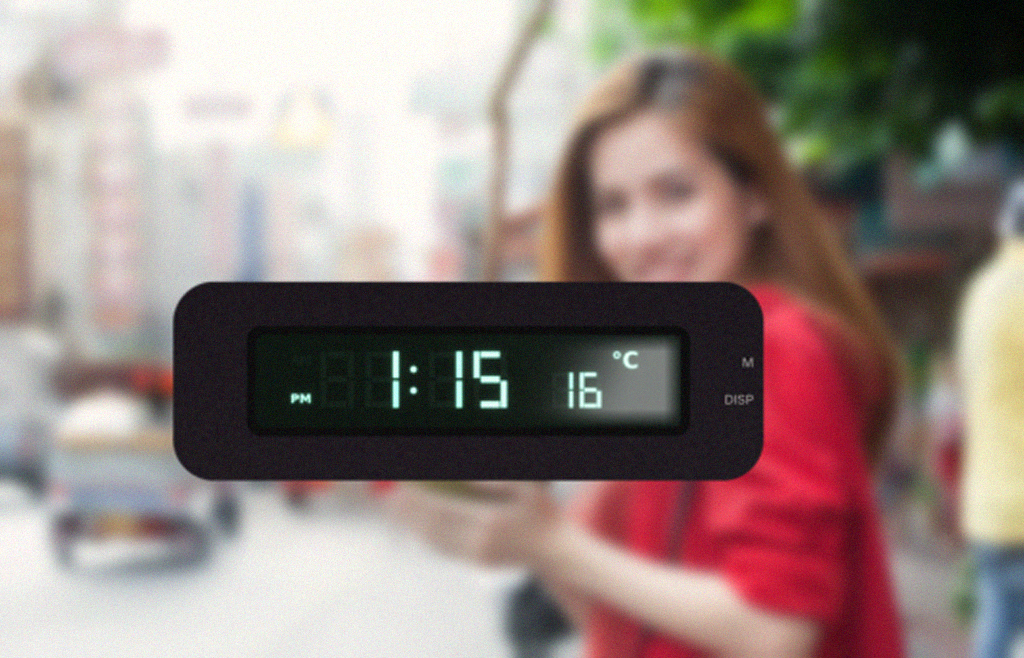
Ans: 1:15
